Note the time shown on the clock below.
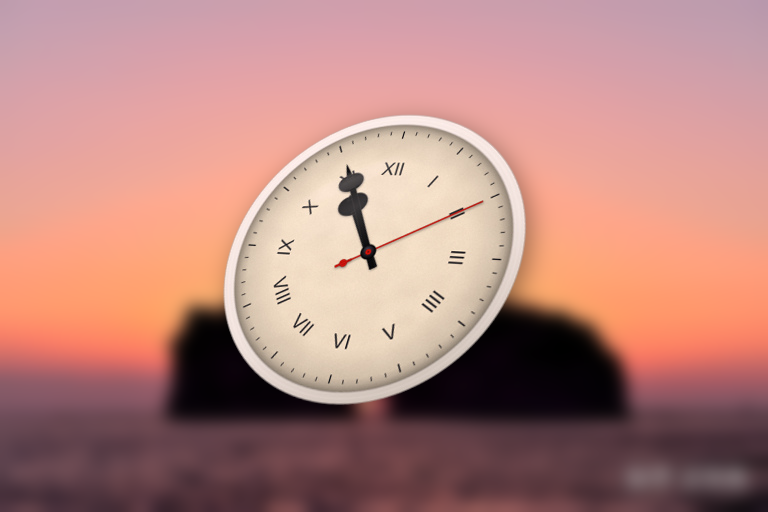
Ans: 10:55:10
